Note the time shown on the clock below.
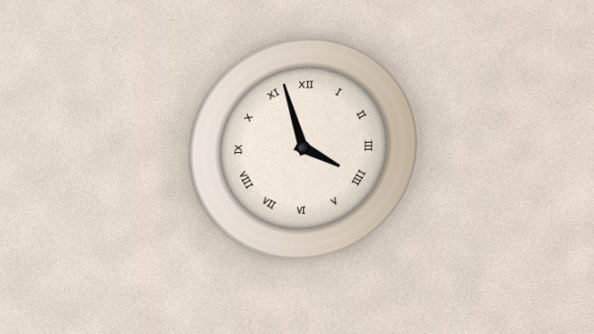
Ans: 3:57
